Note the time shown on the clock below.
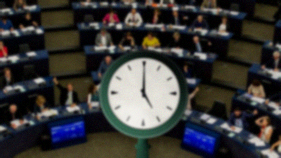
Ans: 5:00
